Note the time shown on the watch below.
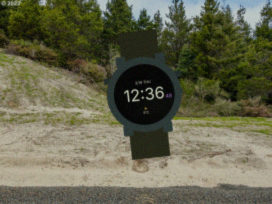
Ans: 12:36
